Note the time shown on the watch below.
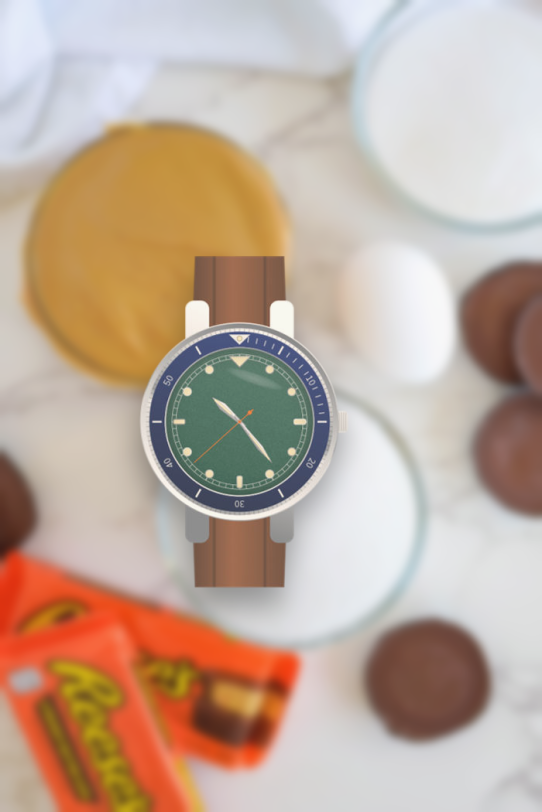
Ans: 10:23:38
